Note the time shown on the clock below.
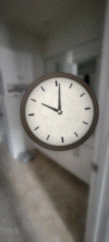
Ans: 10:01
